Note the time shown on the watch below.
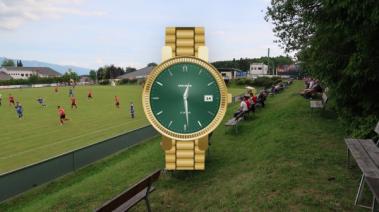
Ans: 12:29
